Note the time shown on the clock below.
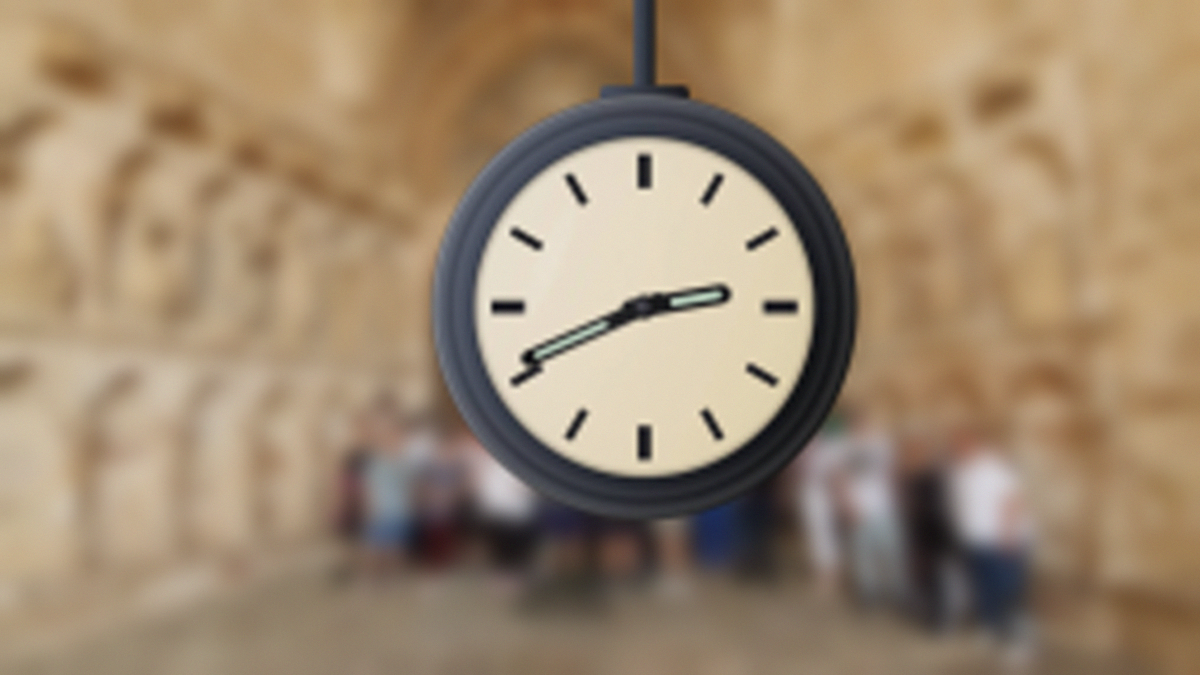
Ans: 2:41
